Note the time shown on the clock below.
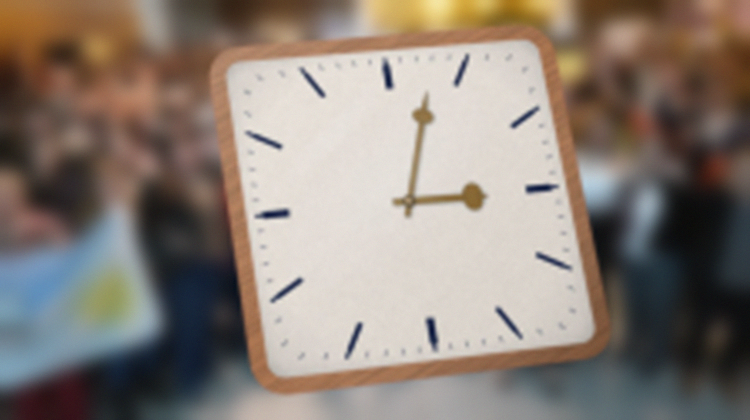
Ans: 3:03
